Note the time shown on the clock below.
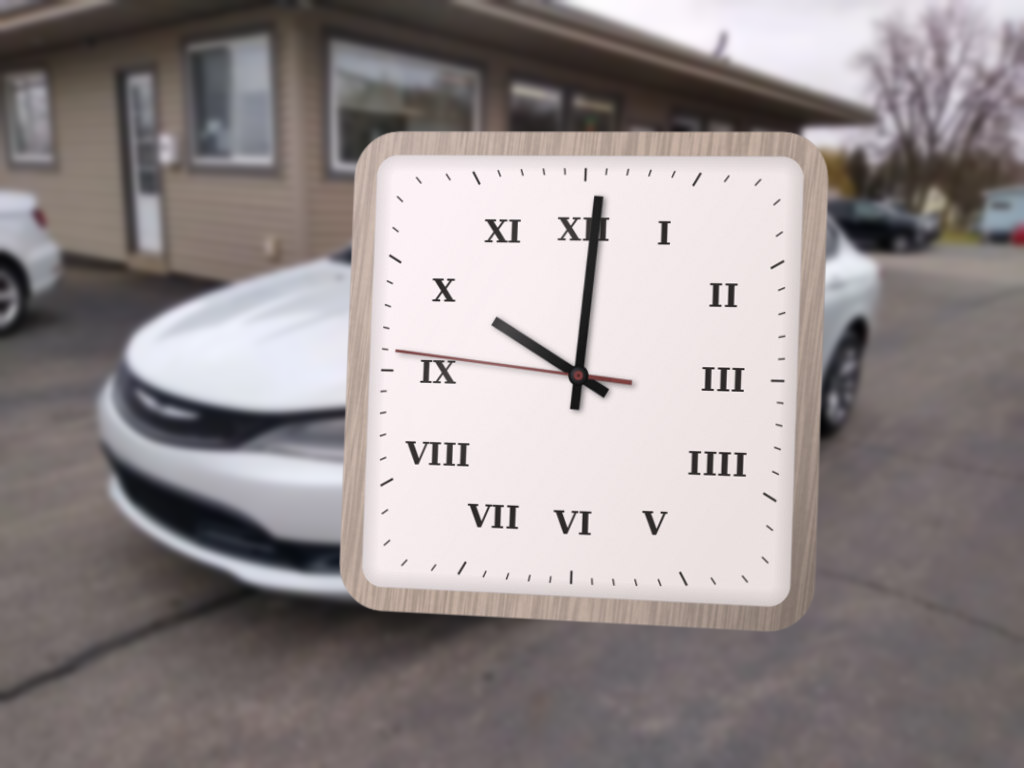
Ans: 10:00:46
